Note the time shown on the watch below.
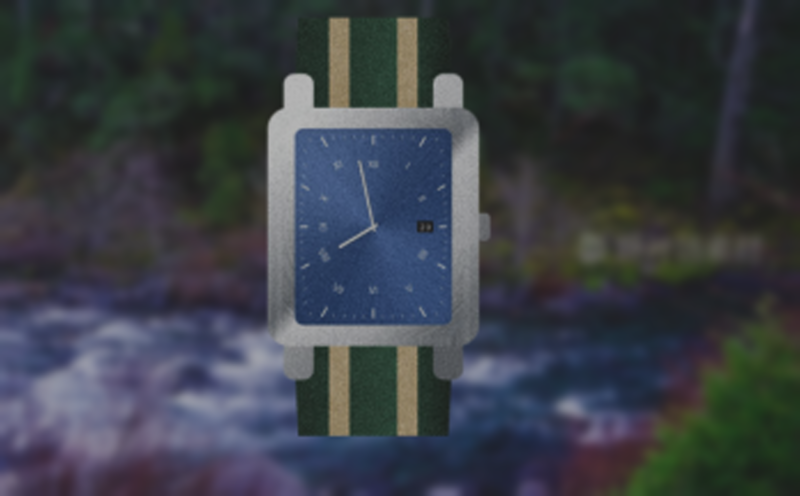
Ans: 7:58
